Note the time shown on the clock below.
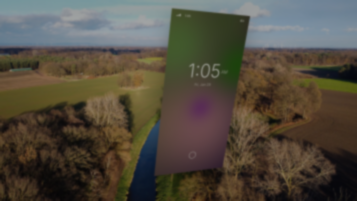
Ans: 1:05
